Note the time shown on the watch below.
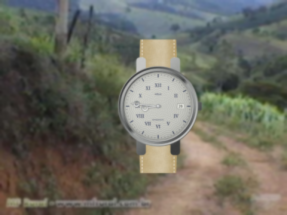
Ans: 8:46
